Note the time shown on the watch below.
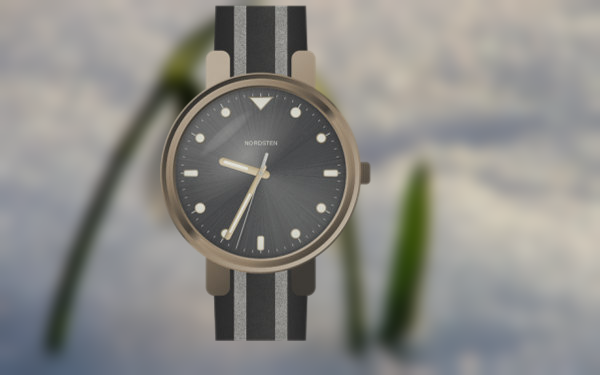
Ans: 9:34:33
